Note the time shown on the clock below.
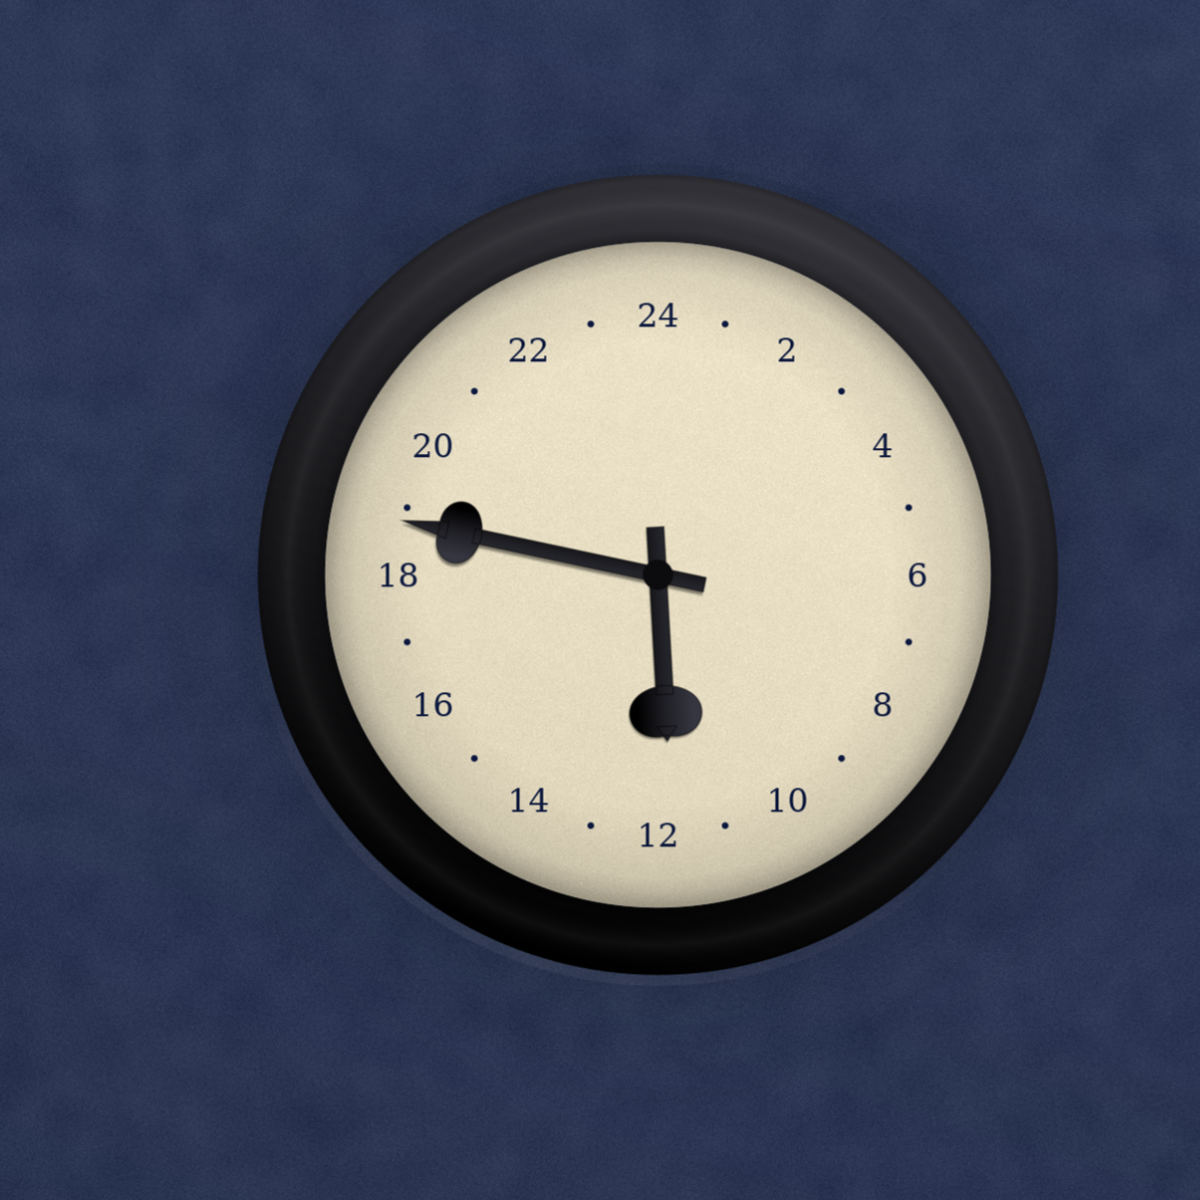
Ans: 11:47
